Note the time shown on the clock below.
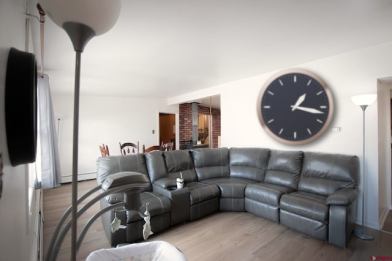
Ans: 1:17
